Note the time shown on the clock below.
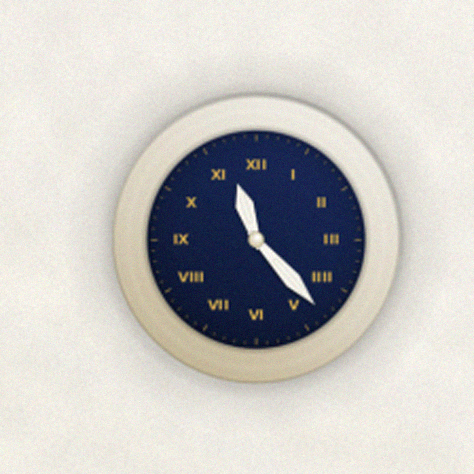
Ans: 11:23
